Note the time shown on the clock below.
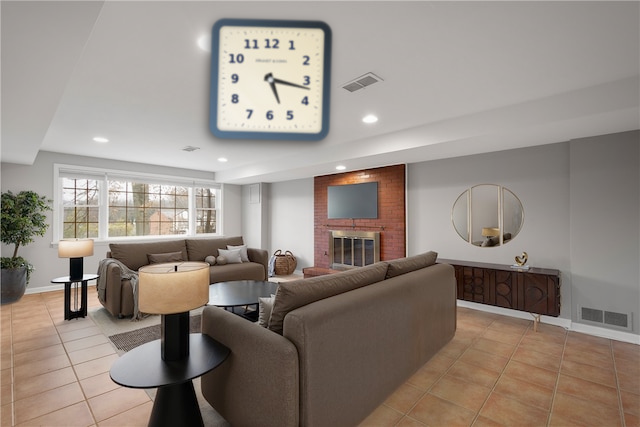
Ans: 5:17
